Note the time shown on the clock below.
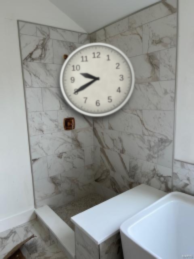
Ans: 9:40
